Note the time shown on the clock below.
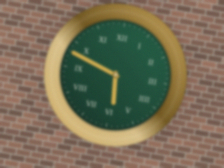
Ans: 5:48
